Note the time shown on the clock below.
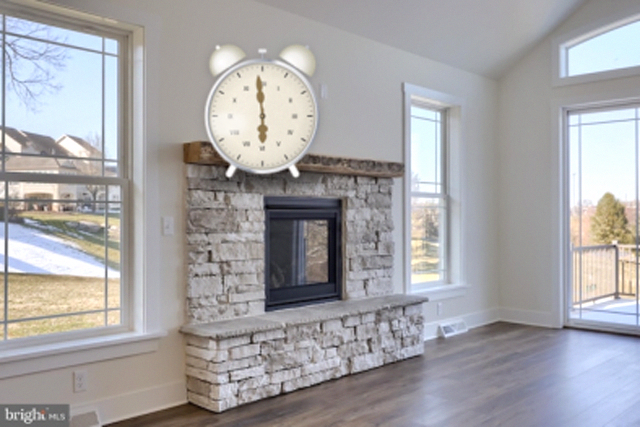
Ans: 5:59
